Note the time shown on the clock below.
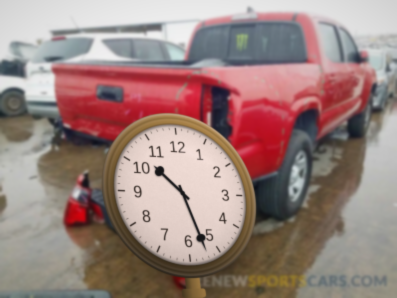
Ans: 10:27
